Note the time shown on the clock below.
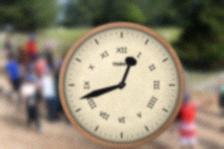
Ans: 12:42
